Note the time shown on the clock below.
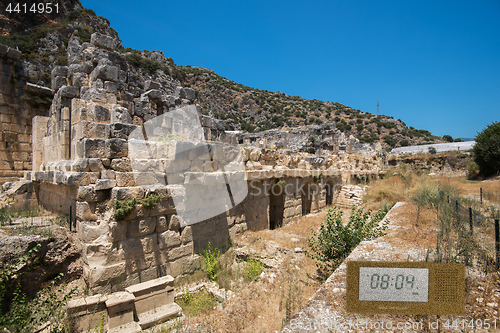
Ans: 8:04
